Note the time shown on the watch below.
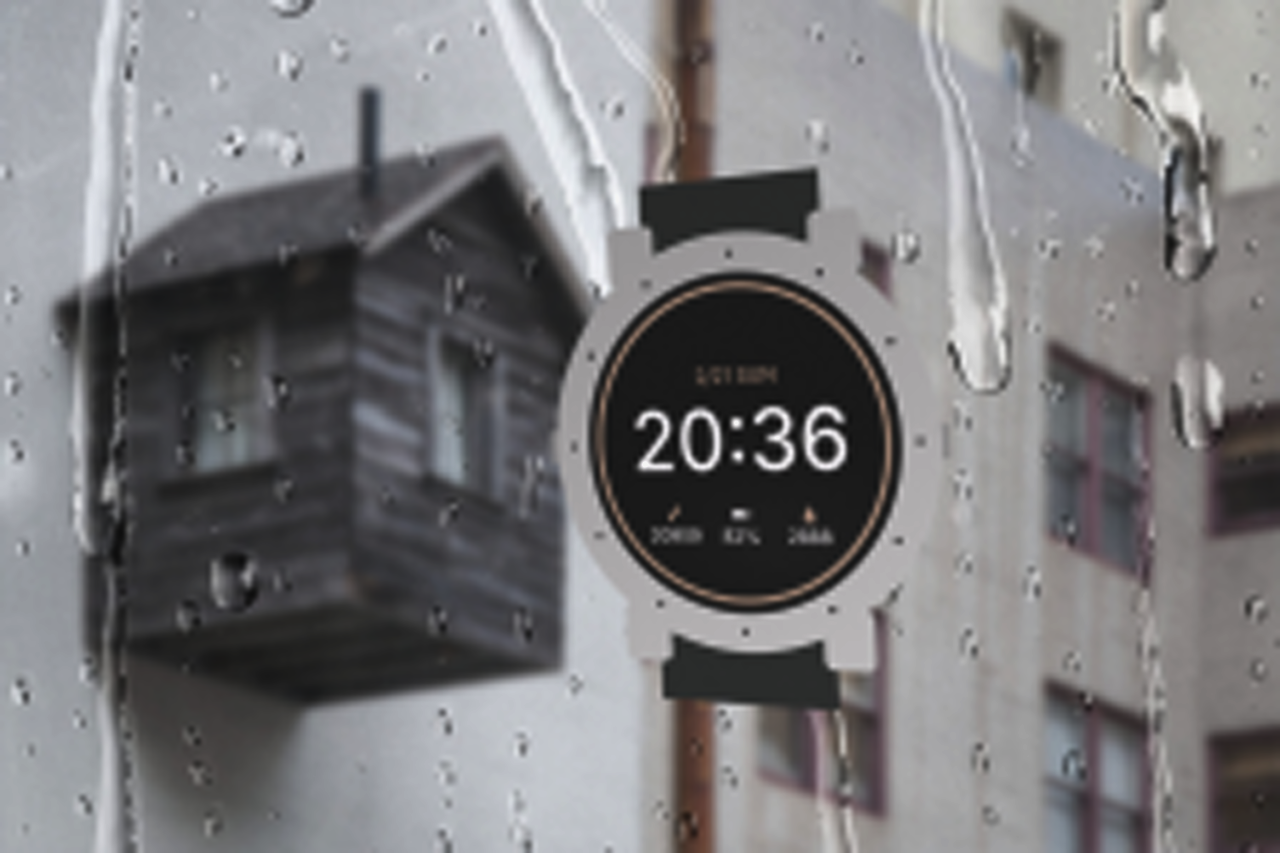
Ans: 20:36
